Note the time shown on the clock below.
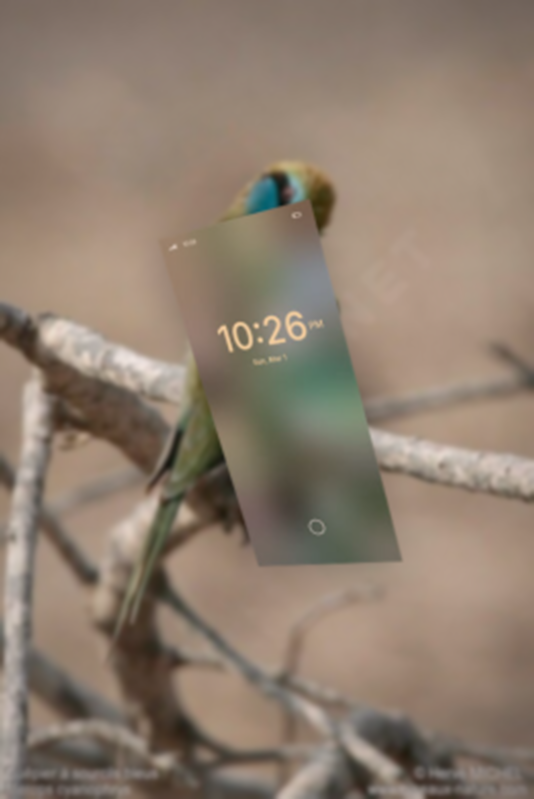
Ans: 10:26
